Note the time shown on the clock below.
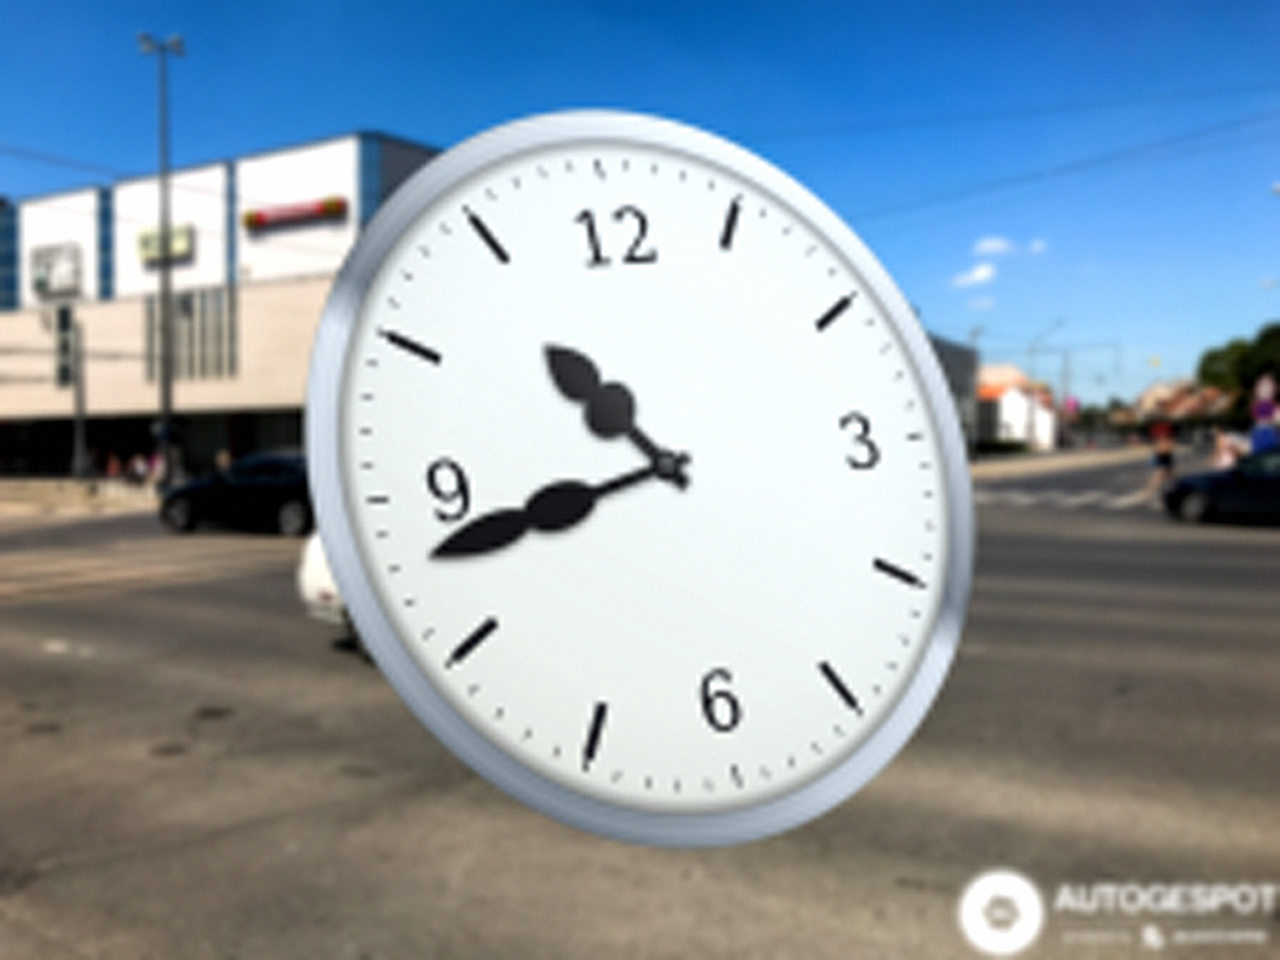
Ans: 10:43
